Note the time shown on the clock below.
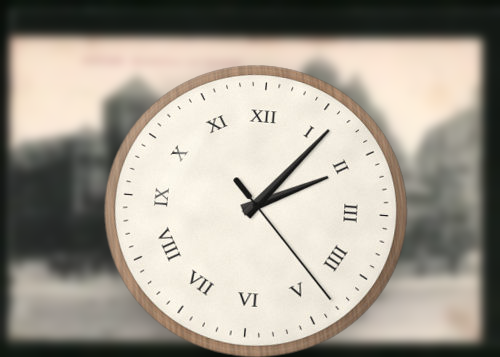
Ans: 2:06:23
